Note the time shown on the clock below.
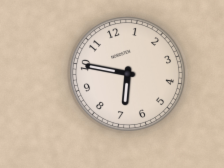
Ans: 6:50
